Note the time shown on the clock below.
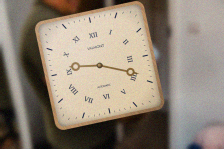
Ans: 9:19
